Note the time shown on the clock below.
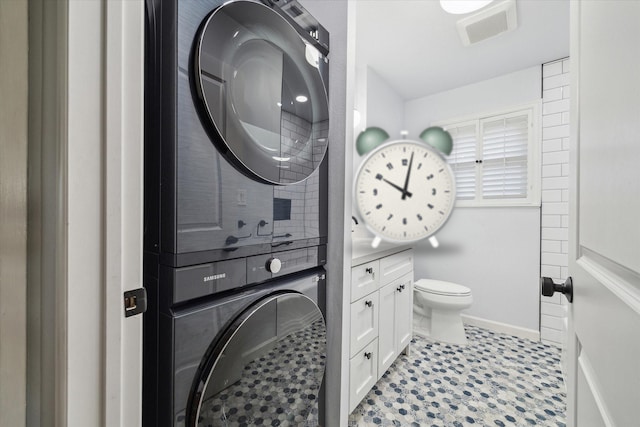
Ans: 10:02
